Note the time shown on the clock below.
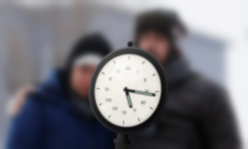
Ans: 5:16
